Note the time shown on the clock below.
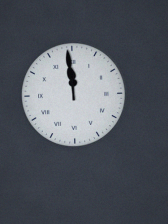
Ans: 11:59
